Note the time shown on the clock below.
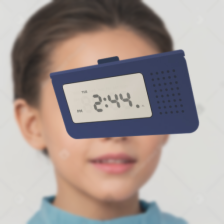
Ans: 2:44
